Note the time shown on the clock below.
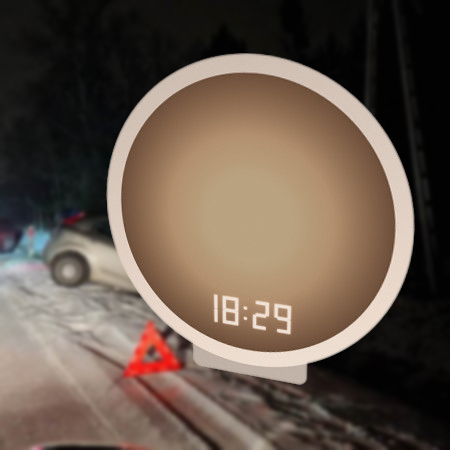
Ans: 18:29
